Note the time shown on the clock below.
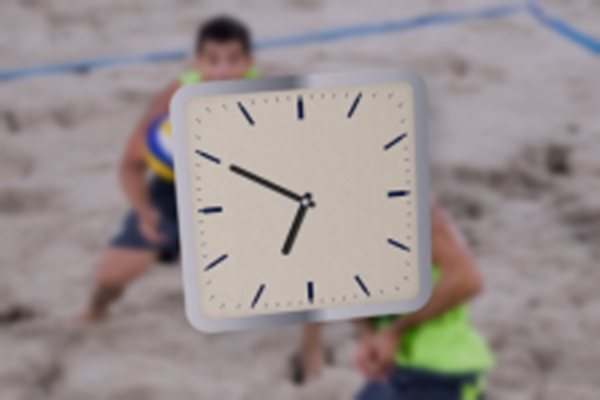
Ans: 6:50
